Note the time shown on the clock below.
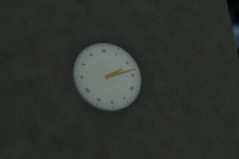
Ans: 2:13
